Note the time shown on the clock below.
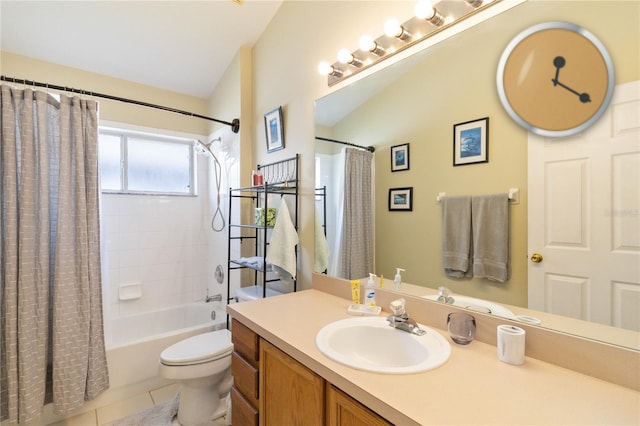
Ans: 12:20
